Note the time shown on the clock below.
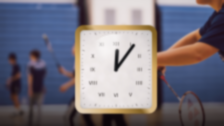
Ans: 12:06
